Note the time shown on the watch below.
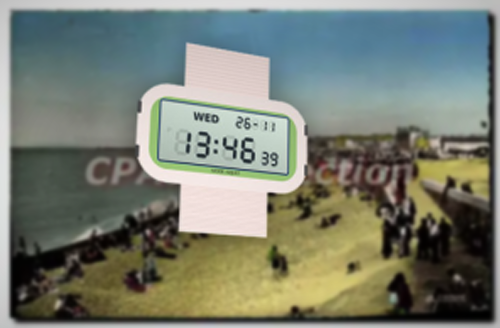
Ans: 13:46:39
